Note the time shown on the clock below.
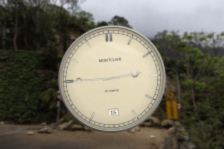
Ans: 2:45
